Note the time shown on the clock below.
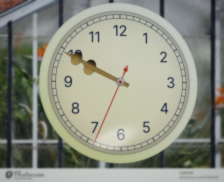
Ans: 9:49:34
